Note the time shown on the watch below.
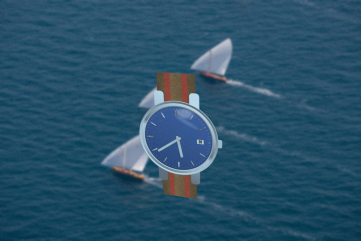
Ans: 5:39
